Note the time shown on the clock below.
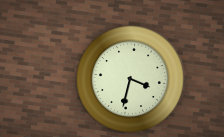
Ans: 3:31
